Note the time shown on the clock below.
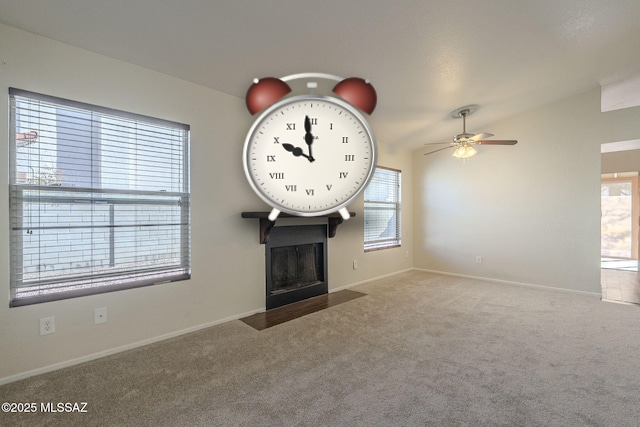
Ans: 9:59
